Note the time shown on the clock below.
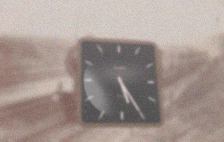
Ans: 5:25
